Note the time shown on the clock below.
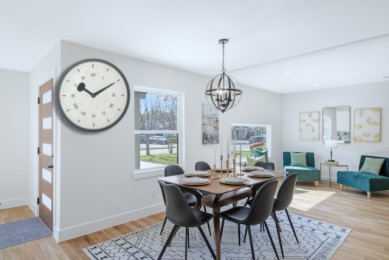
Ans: 10:10
